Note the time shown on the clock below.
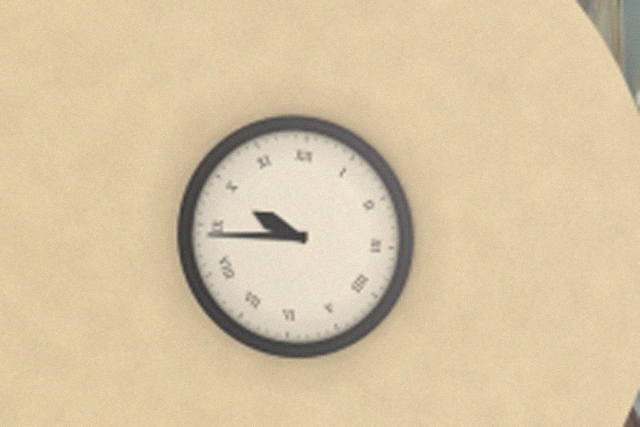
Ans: 9:44
